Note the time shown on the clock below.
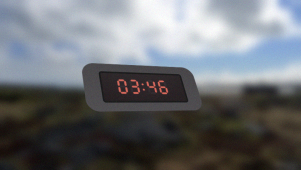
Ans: 3:46
